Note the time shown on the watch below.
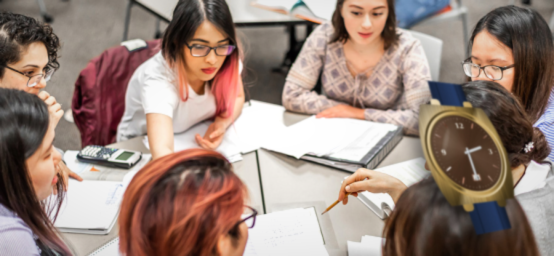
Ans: 2:30
